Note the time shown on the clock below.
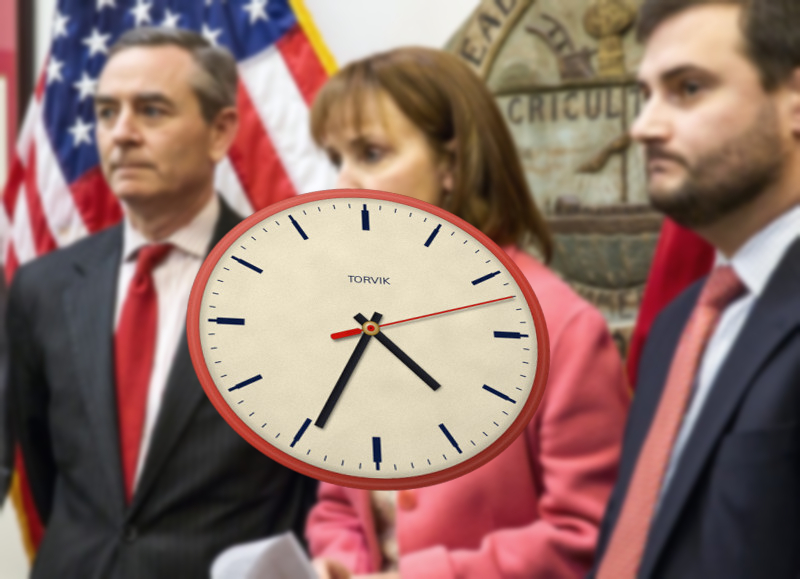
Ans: 4:34:12
